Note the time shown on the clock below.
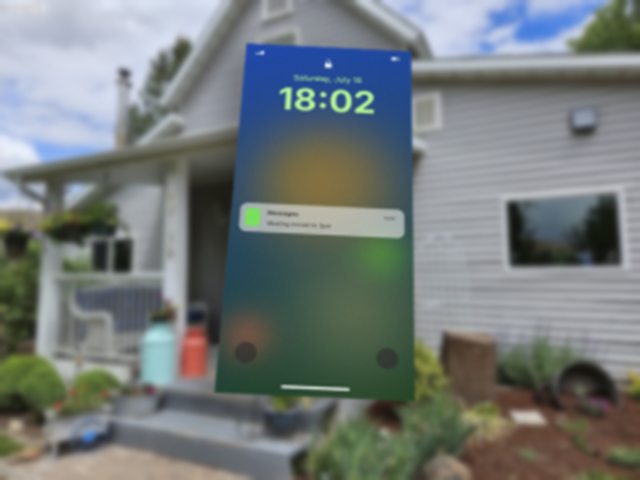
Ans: 18:02
